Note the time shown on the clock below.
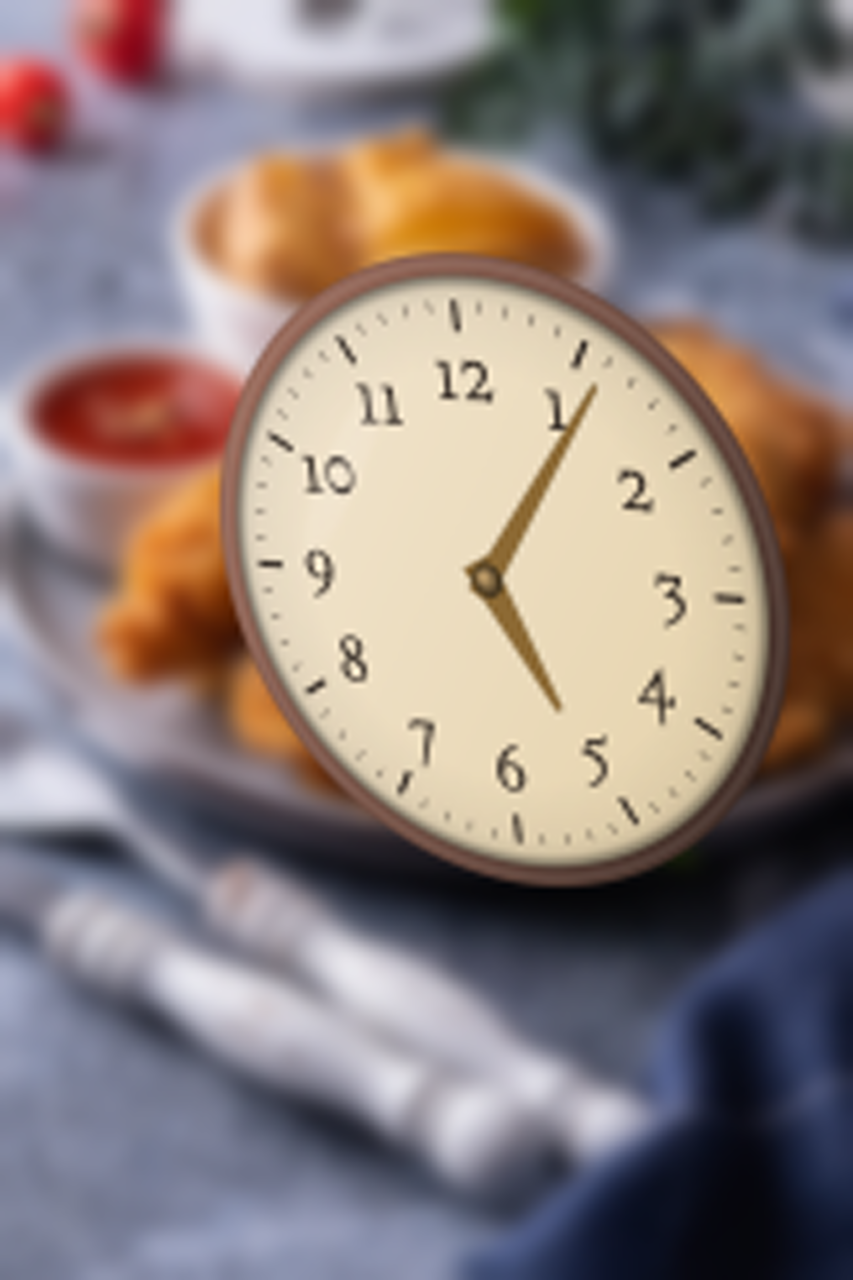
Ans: 5:06
